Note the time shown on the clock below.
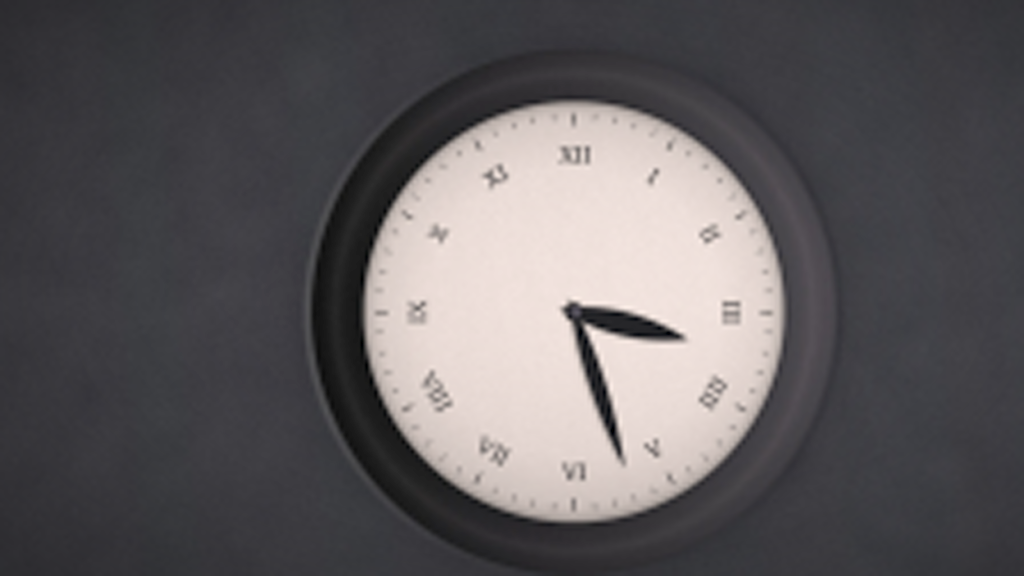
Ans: 3:27
